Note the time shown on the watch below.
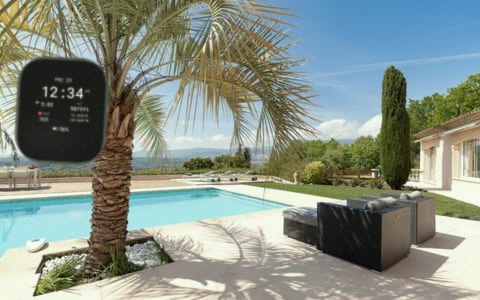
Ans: 12:34
